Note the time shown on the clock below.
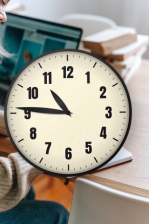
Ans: 10:46
